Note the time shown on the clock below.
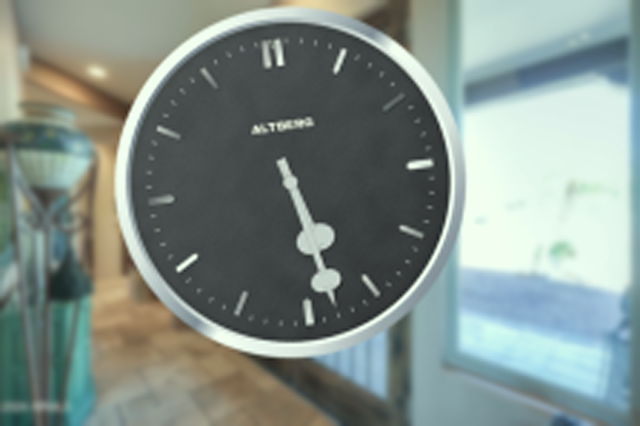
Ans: 5:28
